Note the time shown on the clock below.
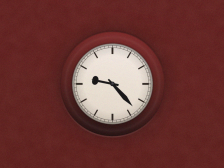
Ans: 9:23
